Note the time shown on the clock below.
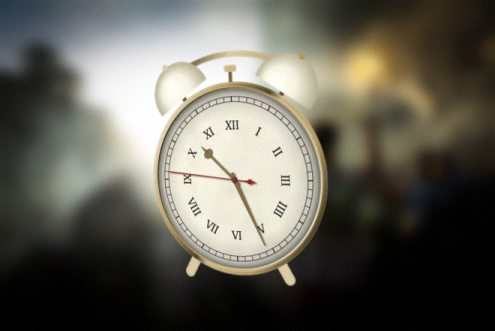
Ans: 10:25:46
